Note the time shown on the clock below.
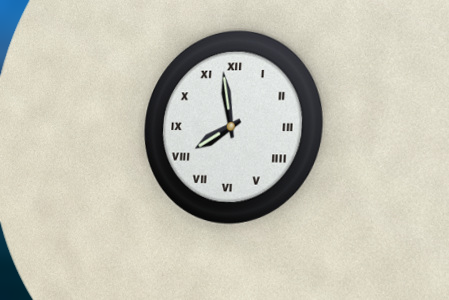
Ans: 7:58
